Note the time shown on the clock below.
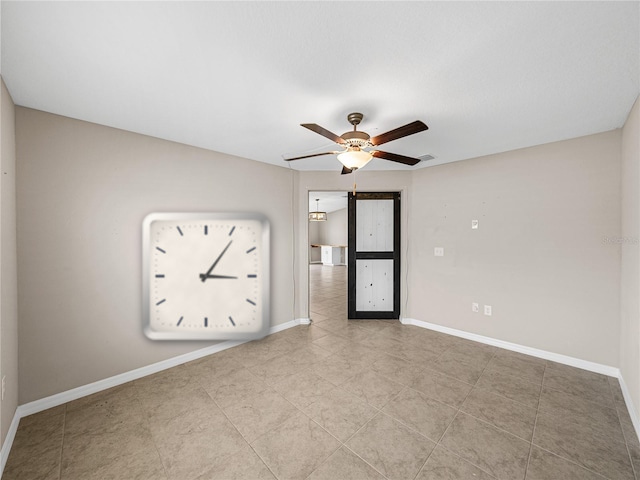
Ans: 3:06
